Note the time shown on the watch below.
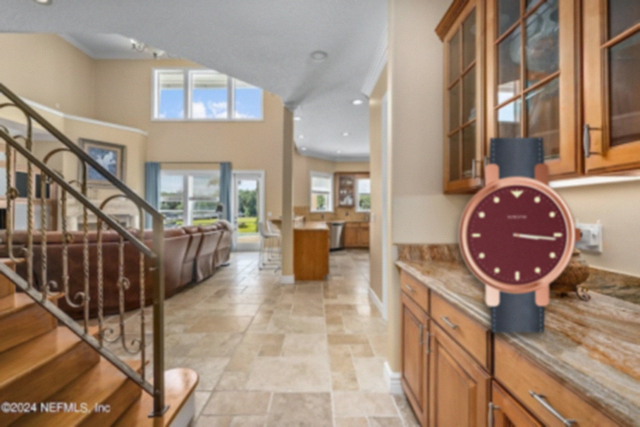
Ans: 3:16
